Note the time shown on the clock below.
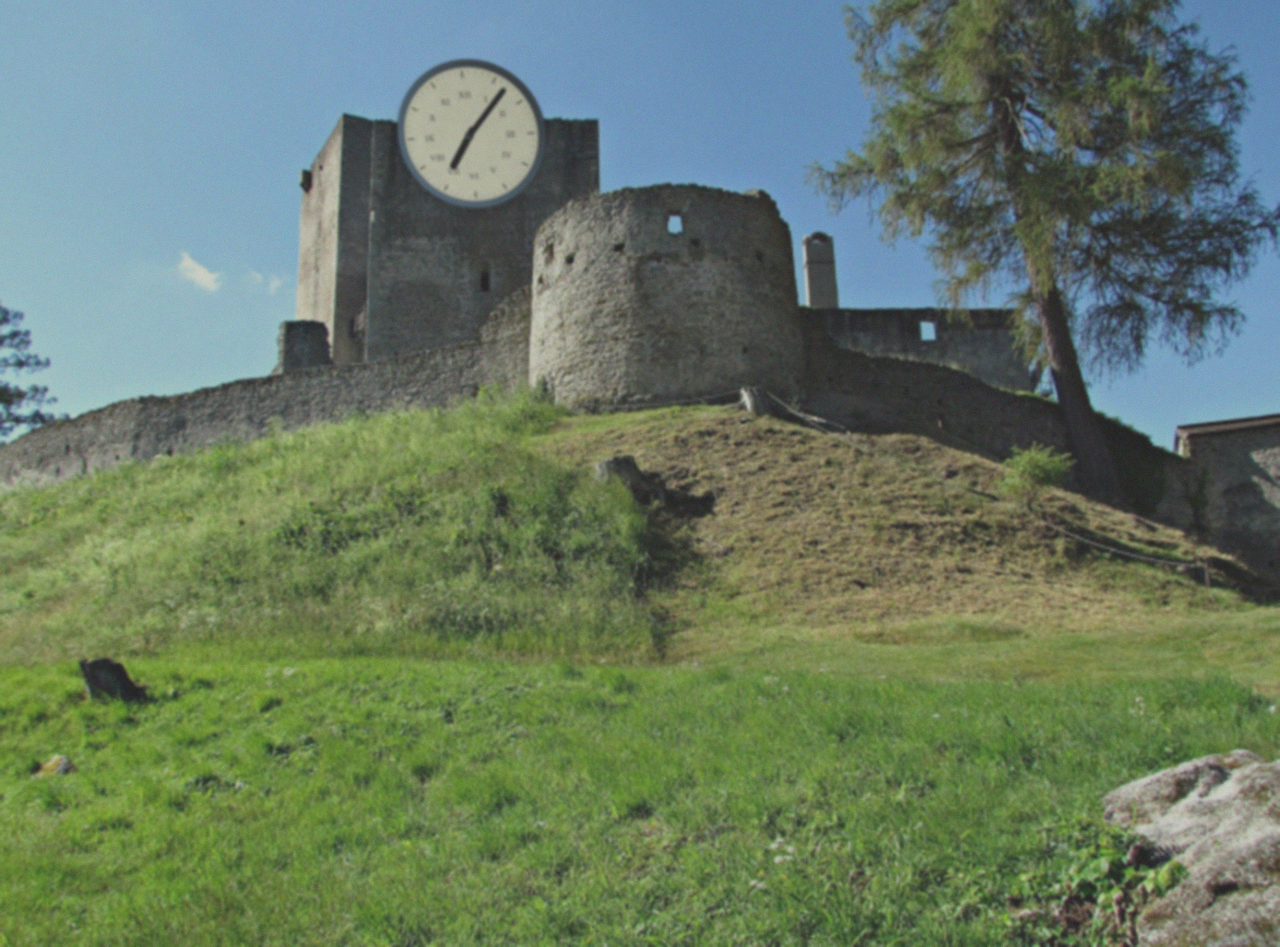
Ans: 7:07
